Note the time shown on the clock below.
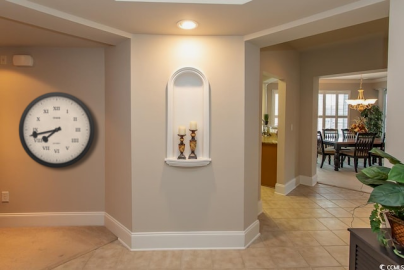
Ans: 7:43
